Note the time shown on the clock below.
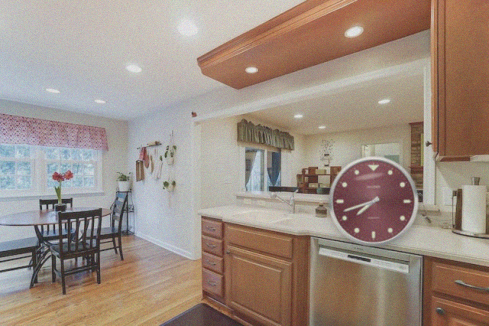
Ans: 7:42
